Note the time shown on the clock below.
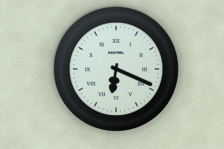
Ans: 6:19
